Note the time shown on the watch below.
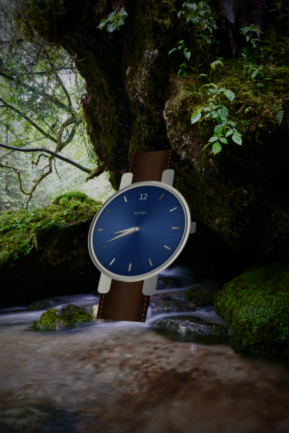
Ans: 8:41
